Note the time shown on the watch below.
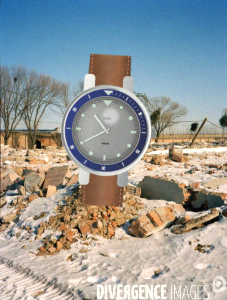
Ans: 10:40
